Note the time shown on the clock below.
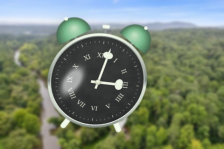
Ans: 3:02
